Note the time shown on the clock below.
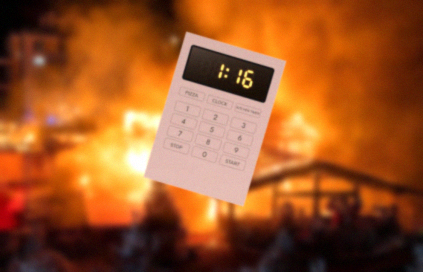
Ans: 1:16
